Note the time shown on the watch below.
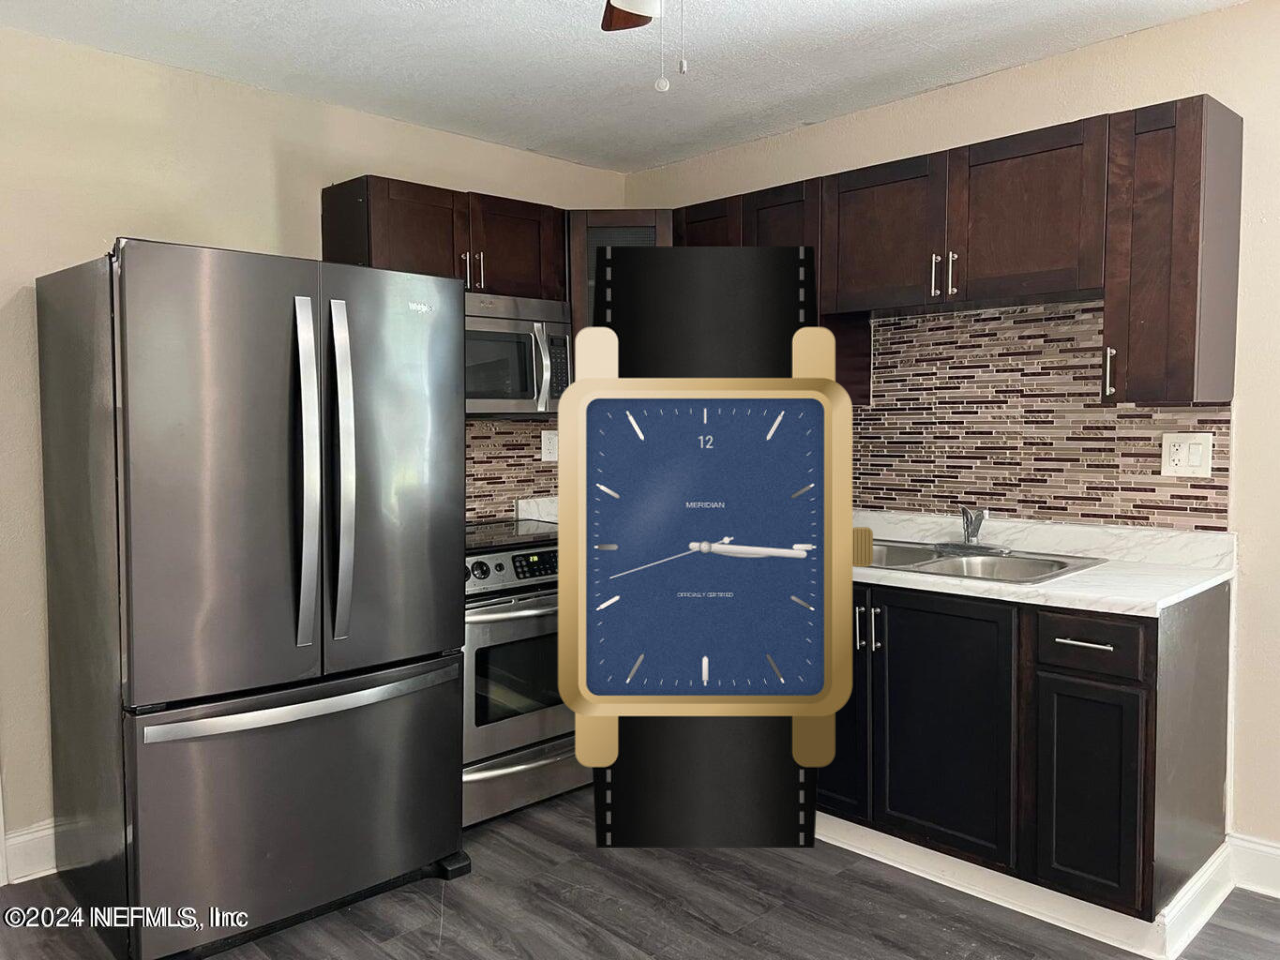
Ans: 3:15:42
